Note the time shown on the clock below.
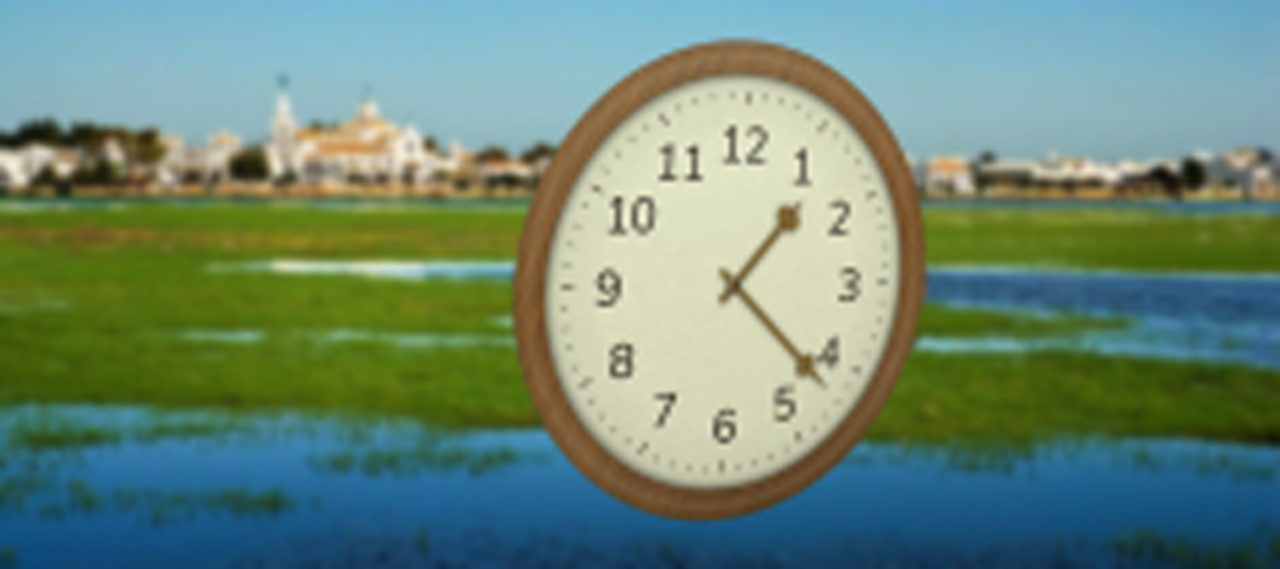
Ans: 1:22
